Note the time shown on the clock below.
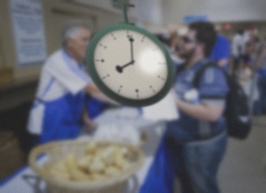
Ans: 8:01
